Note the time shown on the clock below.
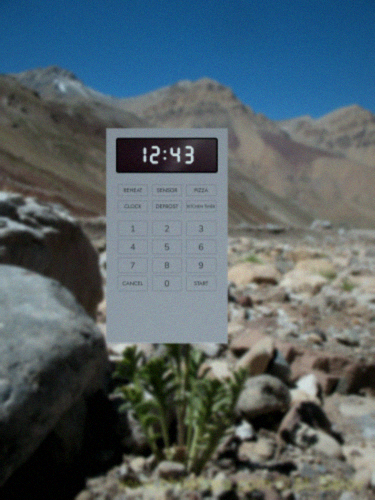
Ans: 12:43
